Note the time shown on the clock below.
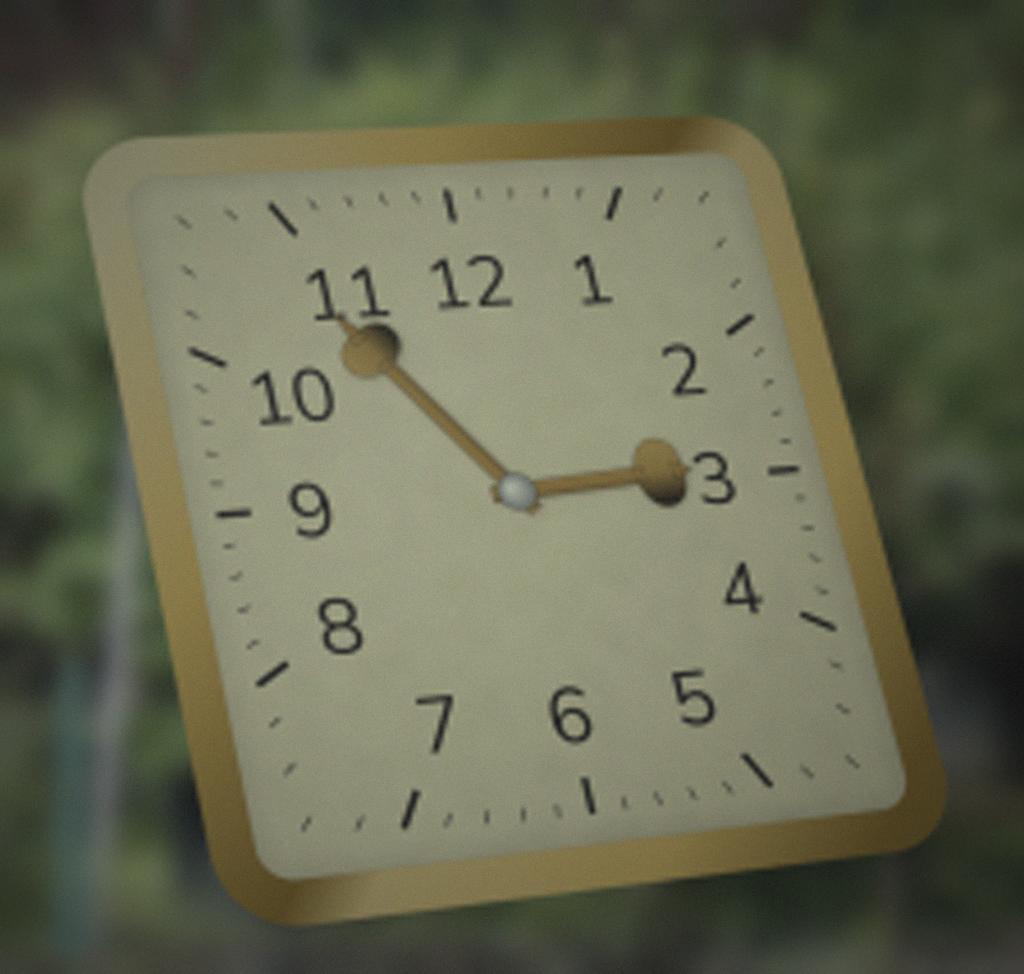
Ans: 2:54
